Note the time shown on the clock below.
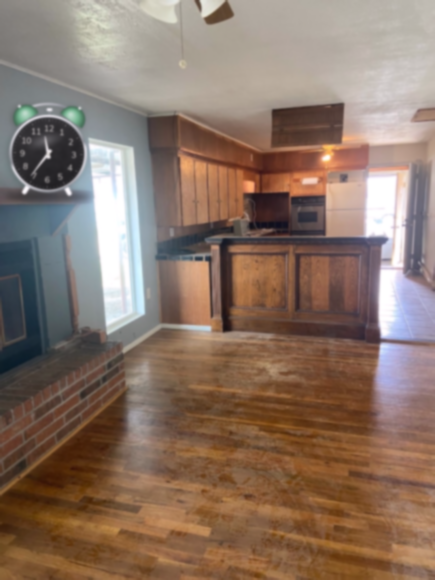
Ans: 11:36
